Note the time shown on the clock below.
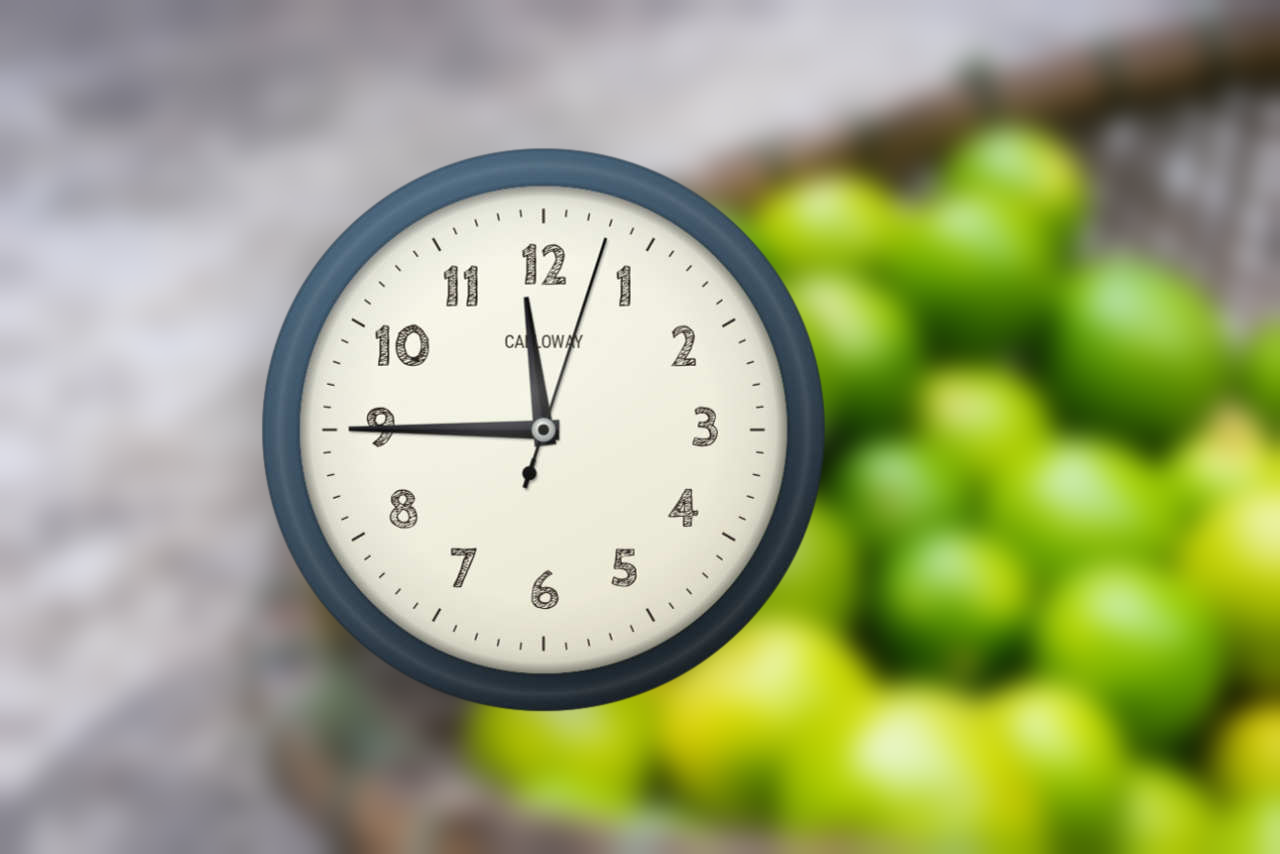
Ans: 11:45:03
